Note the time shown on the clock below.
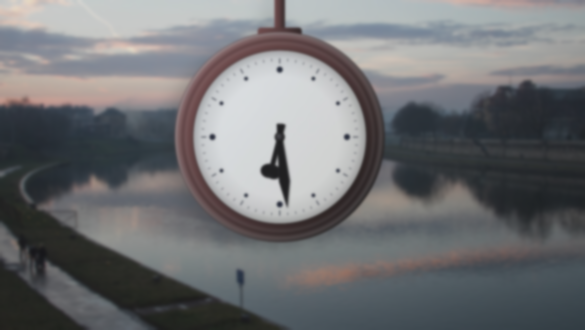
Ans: 6:29
